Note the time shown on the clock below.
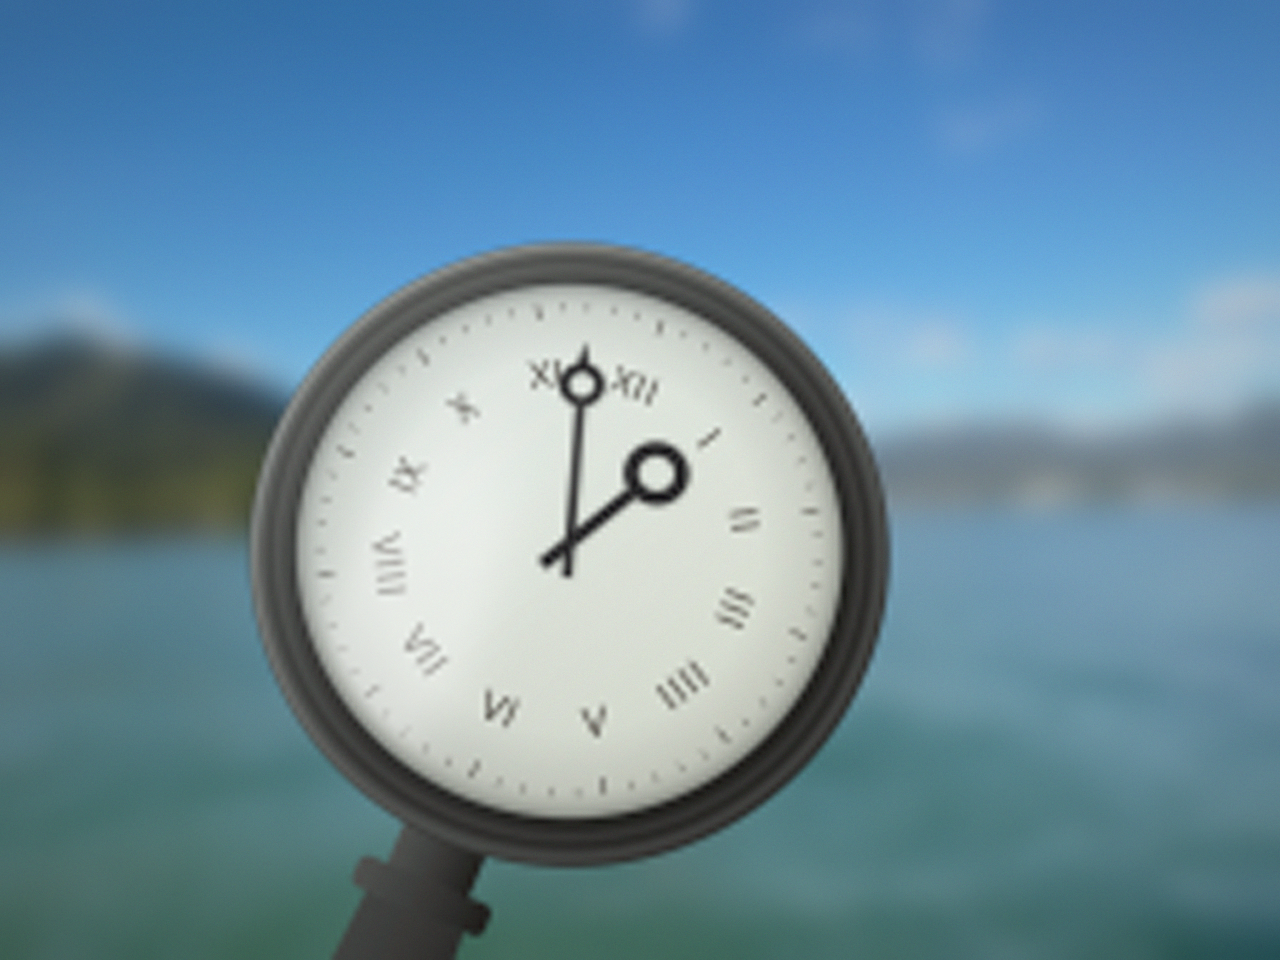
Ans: 12:57
